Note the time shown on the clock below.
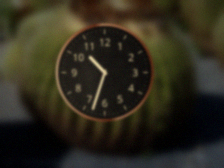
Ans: 10:33
